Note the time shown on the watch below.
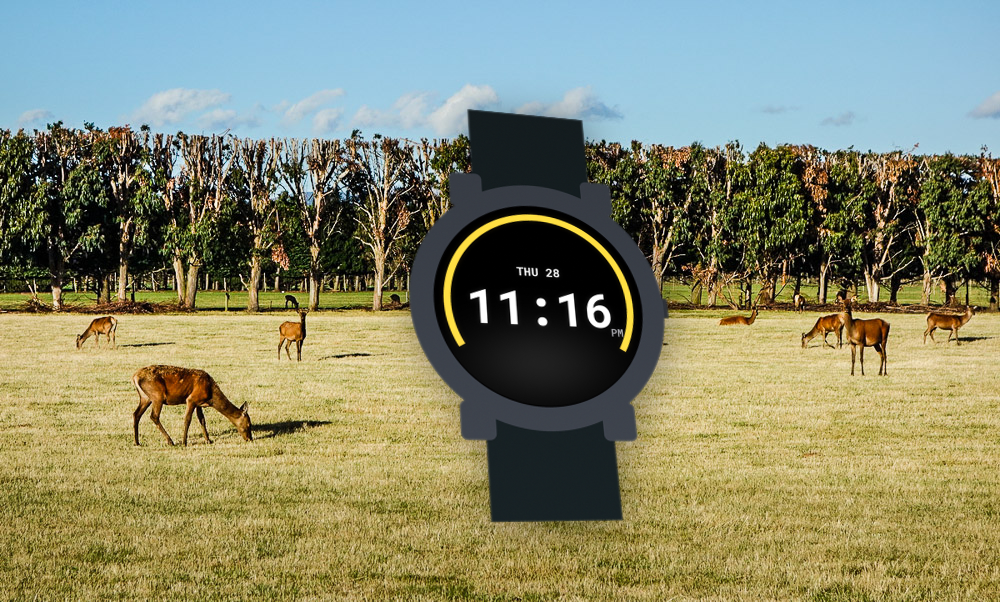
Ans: 11:16
